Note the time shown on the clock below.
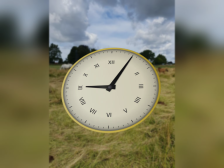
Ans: 9:05
